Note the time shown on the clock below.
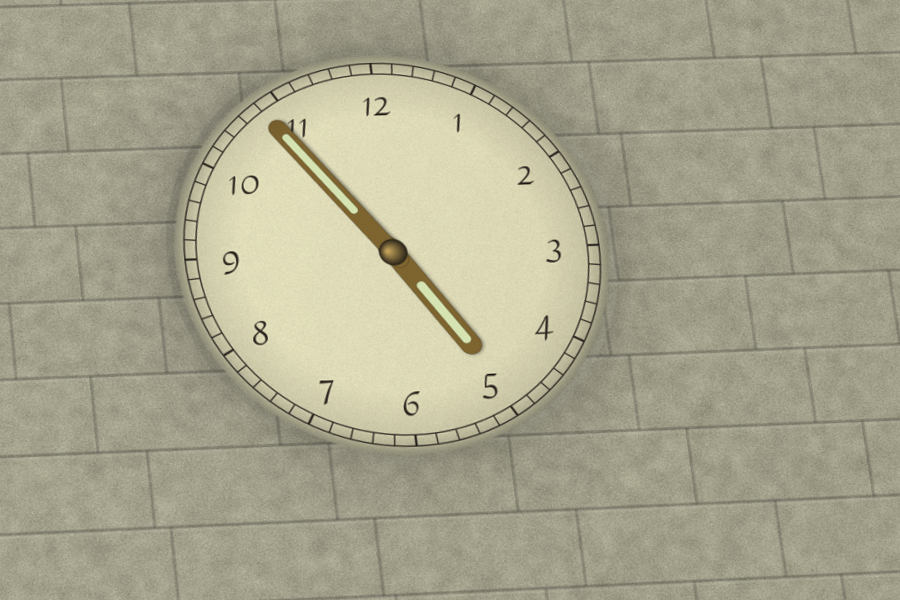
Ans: 4:54
